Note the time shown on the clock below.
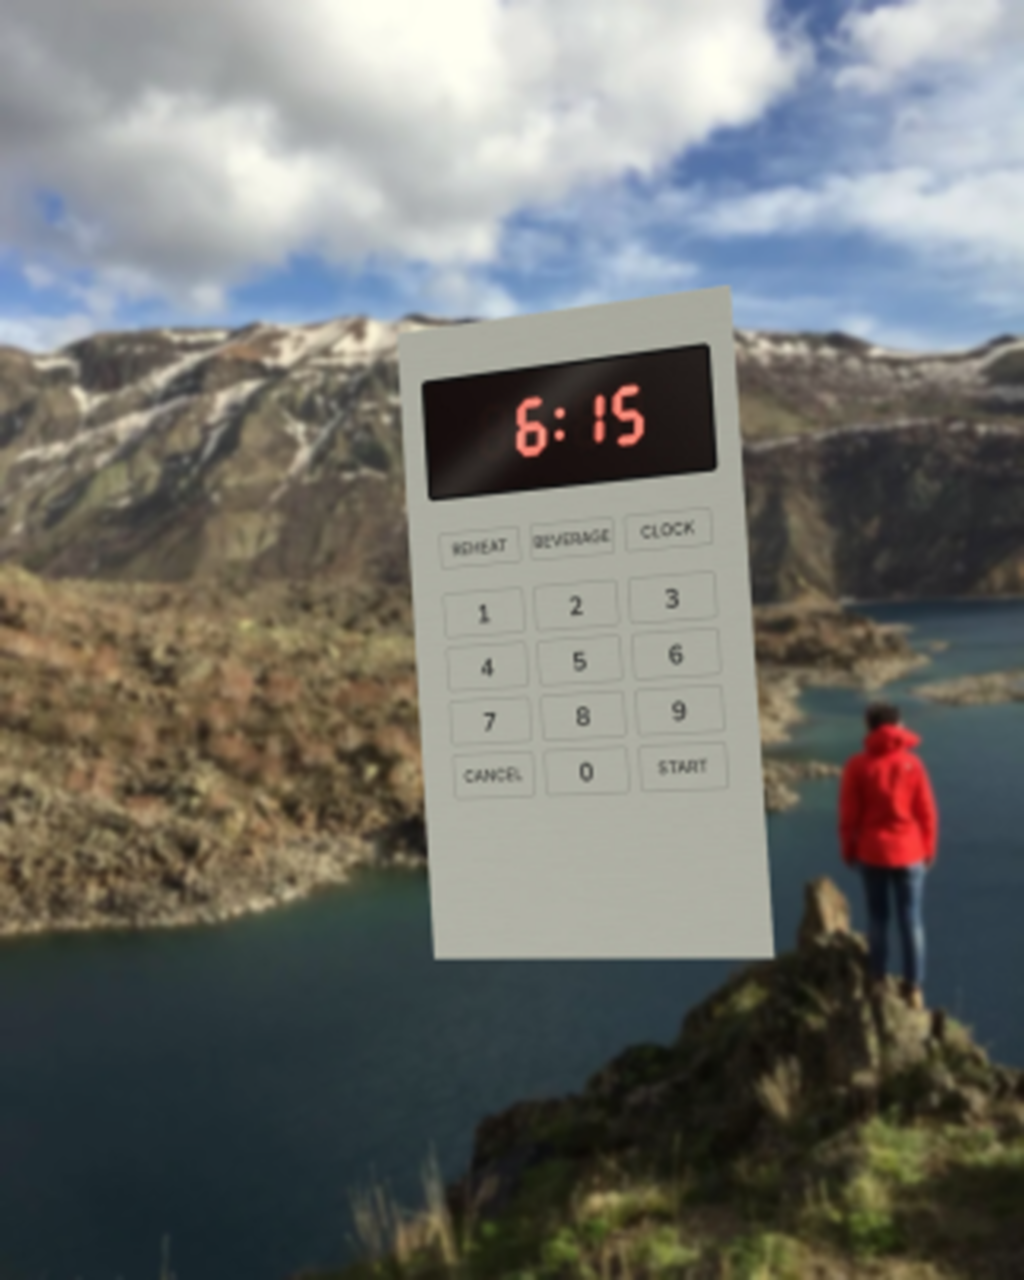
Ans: 6:15
